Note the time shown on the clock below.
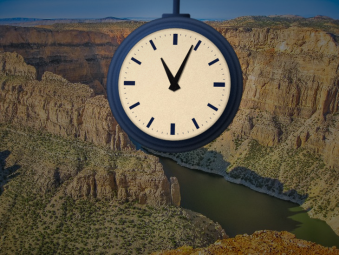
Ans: 11:04
